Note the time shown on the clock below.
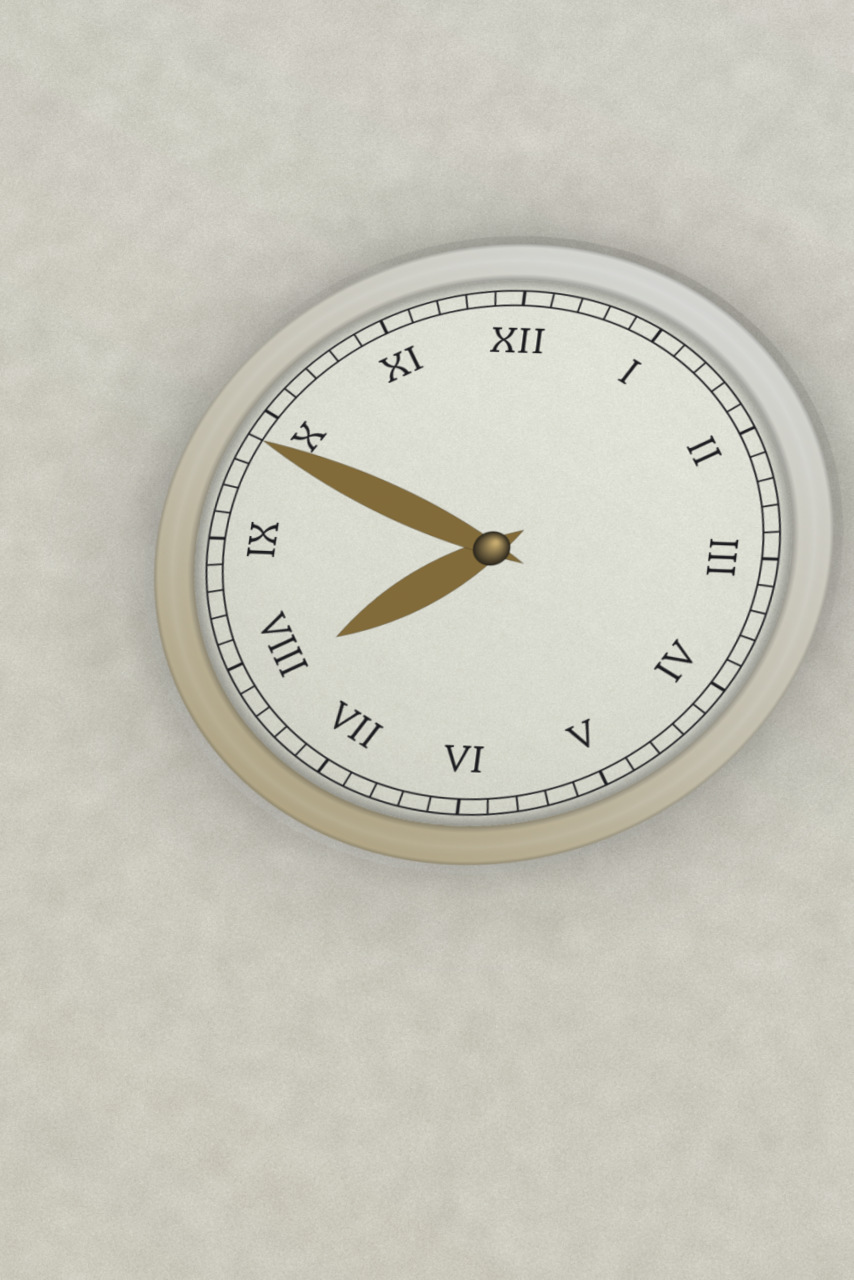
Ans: 7:49
